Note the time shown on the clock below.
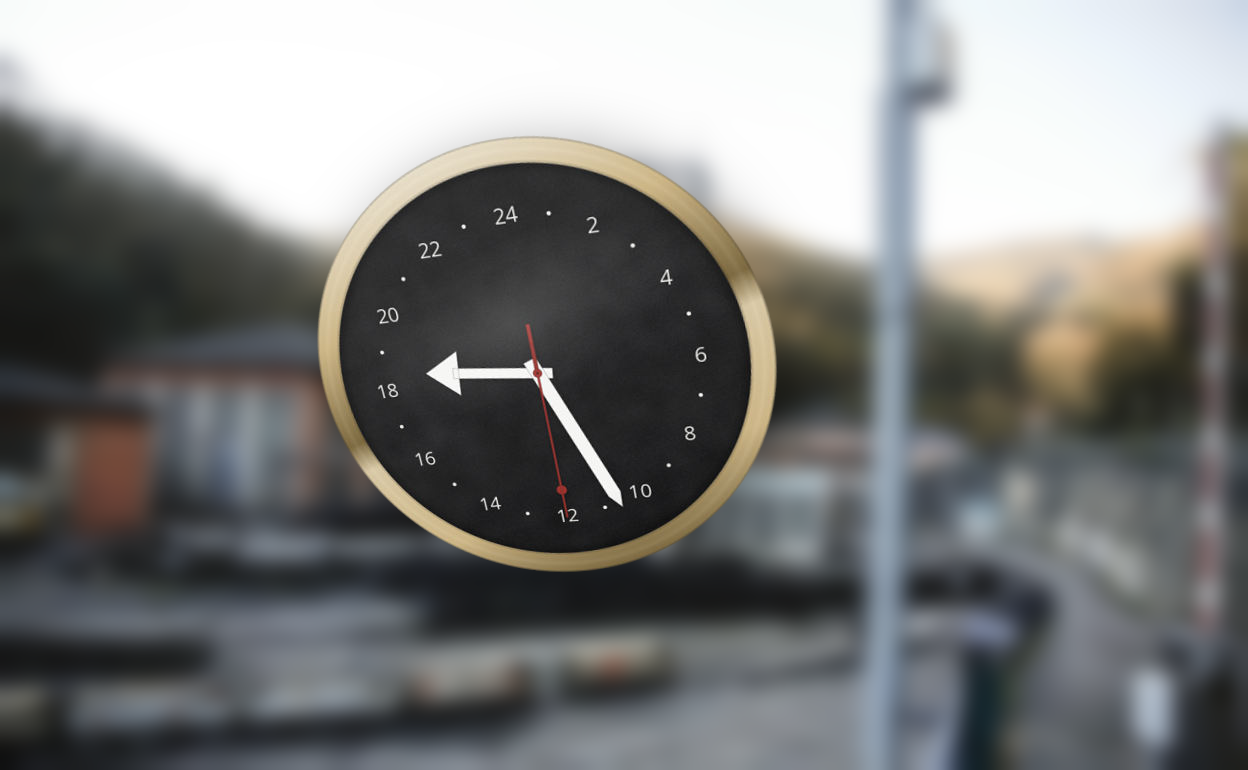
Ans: 18:26:30
